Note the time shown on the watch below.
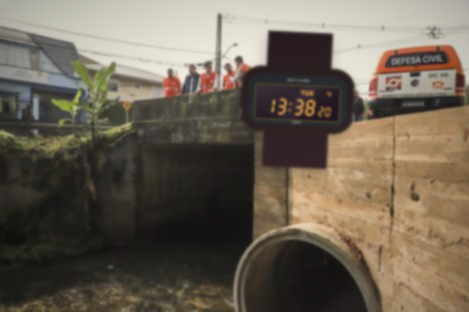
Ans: 13:38
